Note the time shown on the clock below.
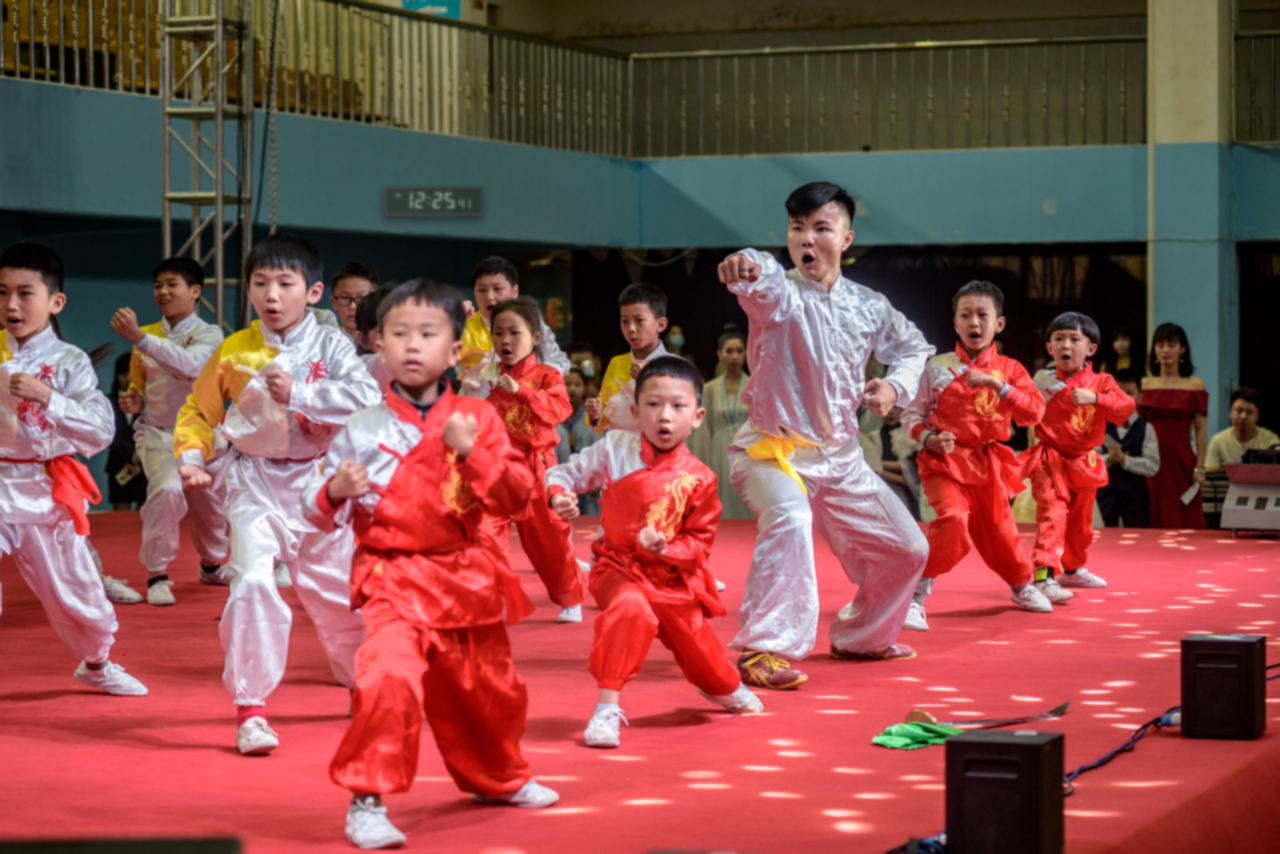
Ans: 12:25
